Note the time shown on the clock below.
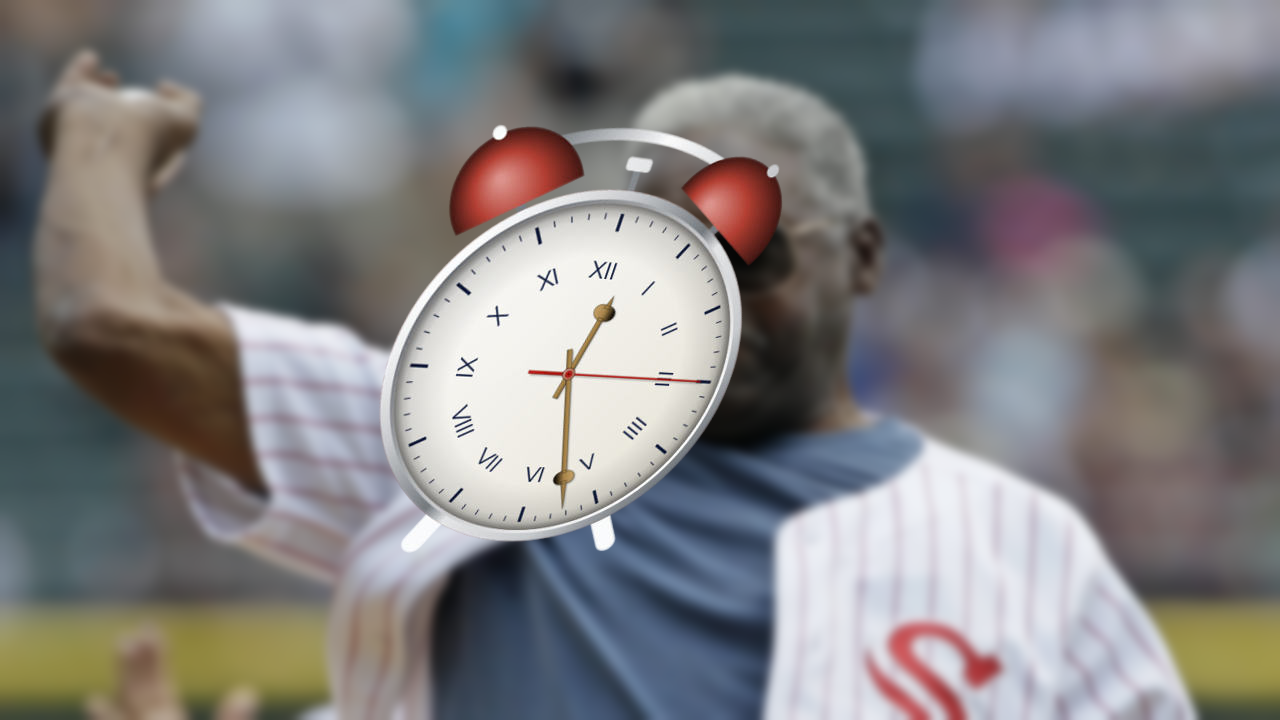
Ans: 12:27:15
